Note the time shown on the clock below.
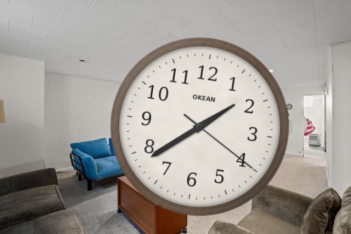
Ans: 1:38:20
